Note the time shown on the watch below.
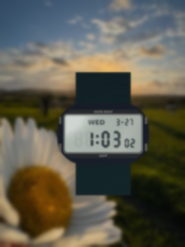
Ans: 1:03
